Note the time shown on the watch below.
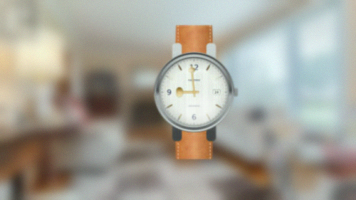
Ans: 8:59
